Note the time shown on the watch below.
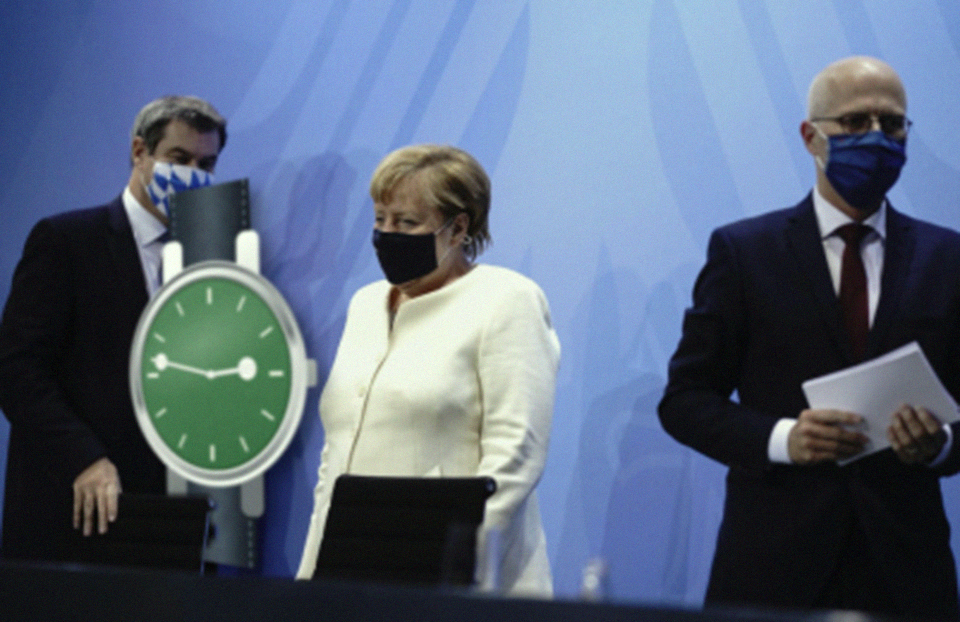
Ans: 2:47
